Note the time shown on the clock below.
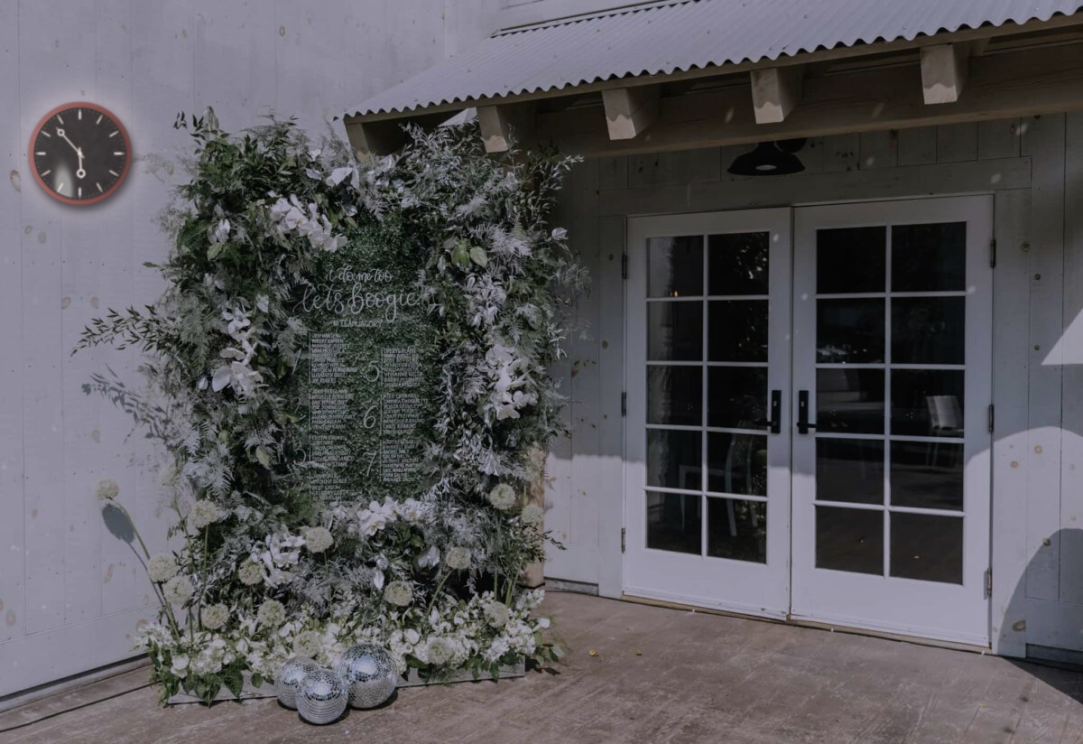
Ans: 5:53
